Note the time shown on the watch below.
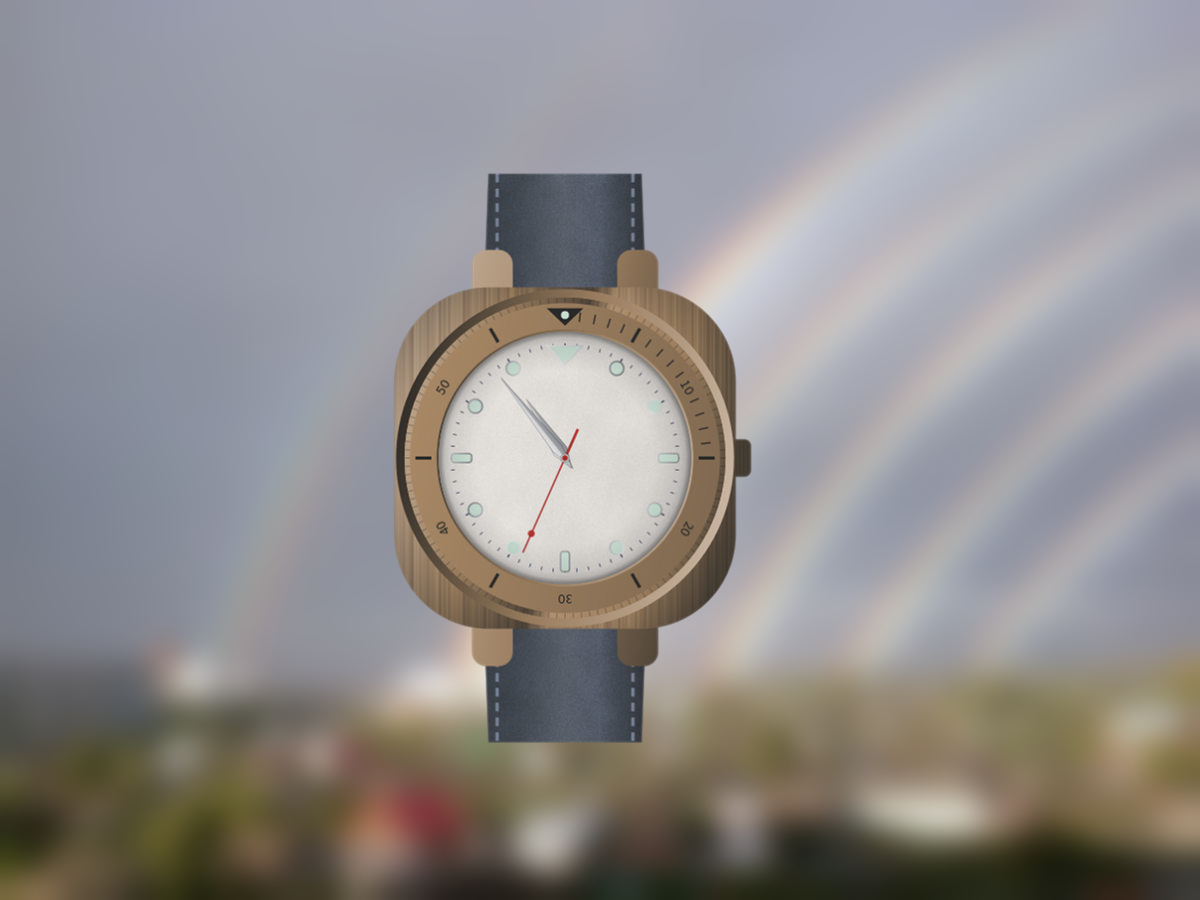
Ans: 10:53:34
